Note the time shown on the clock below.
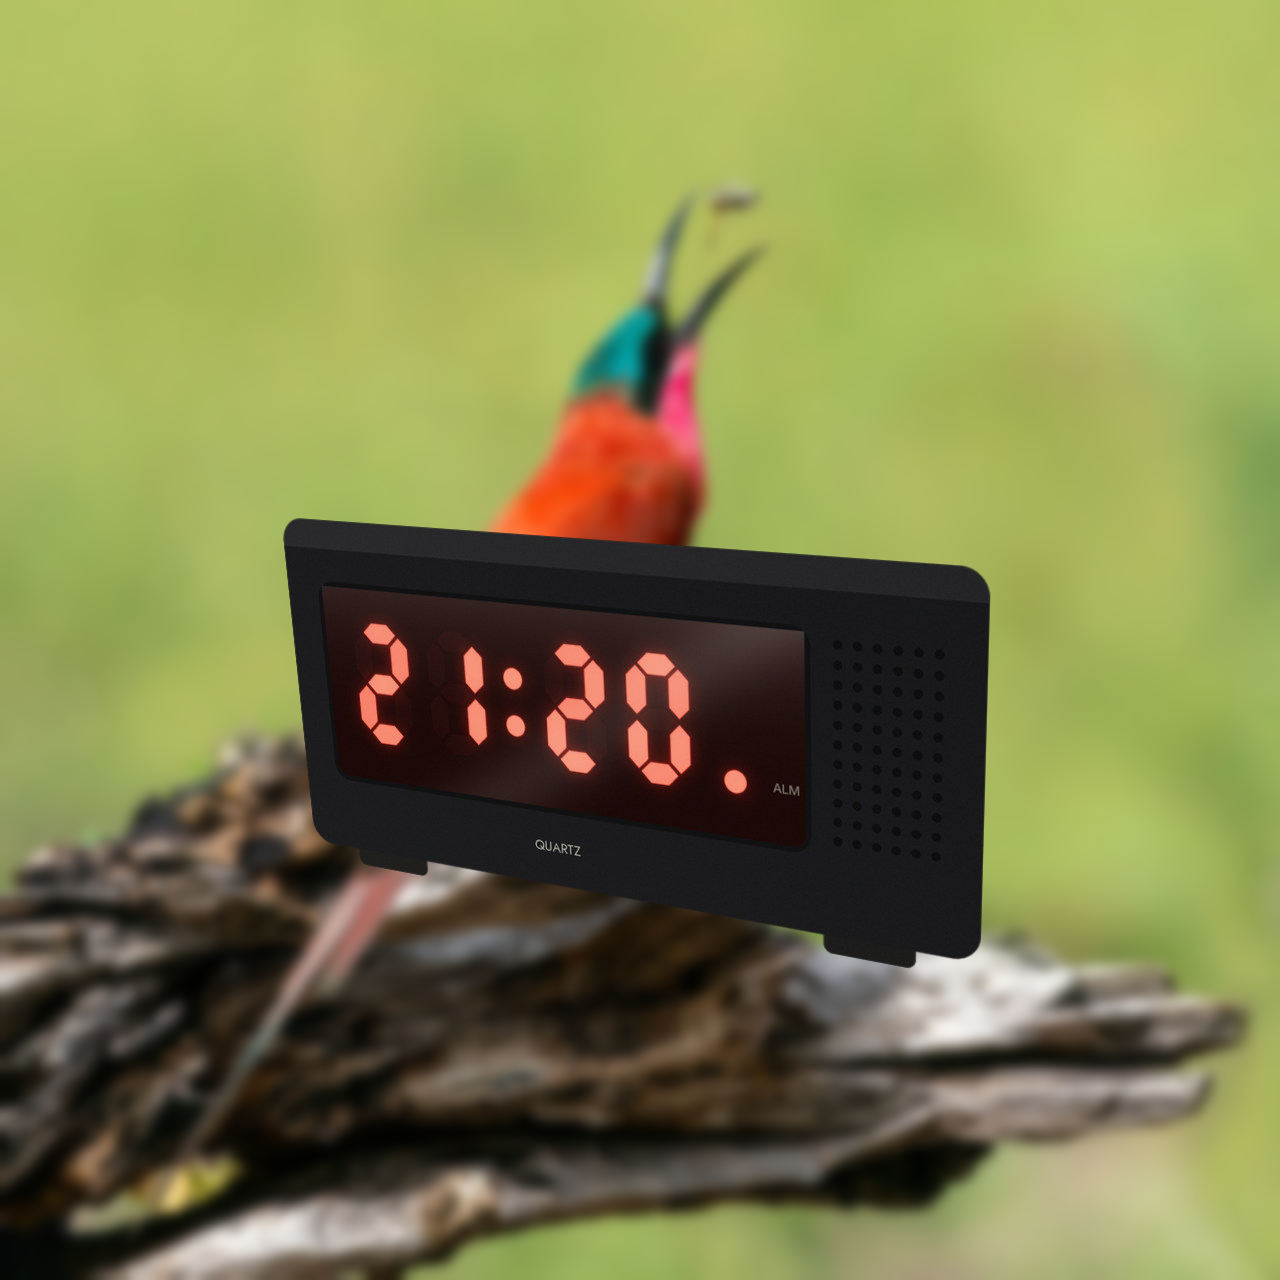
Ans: 21:20
